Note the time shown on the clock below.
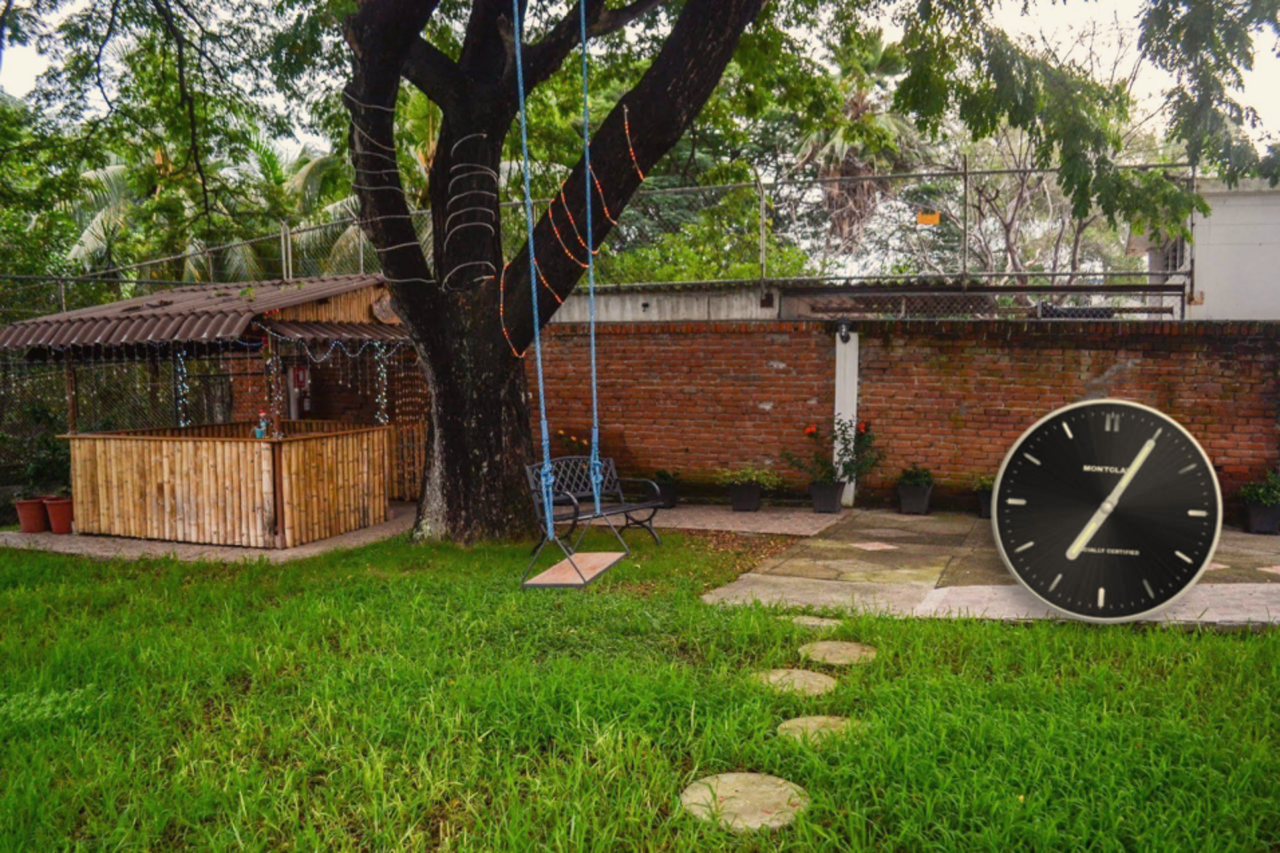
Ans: 7:05
